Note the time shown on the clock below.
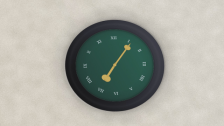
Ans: 7:06
